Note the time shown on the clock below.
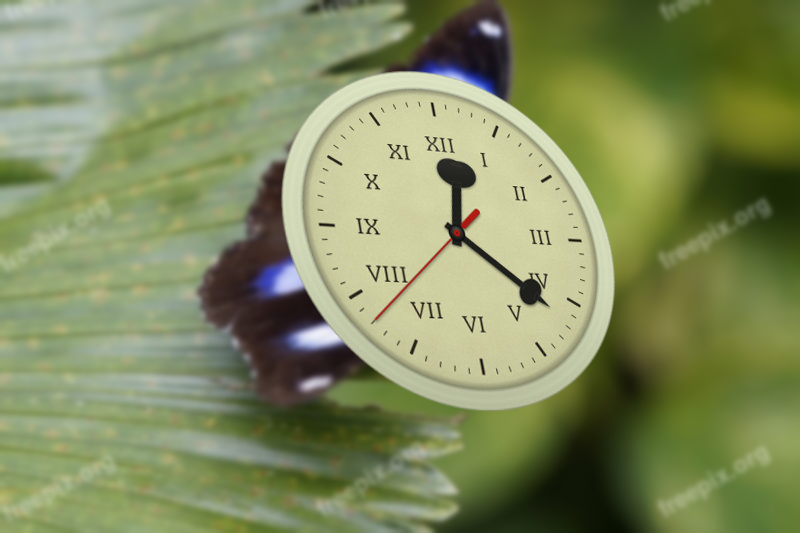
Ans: 12:21:38
